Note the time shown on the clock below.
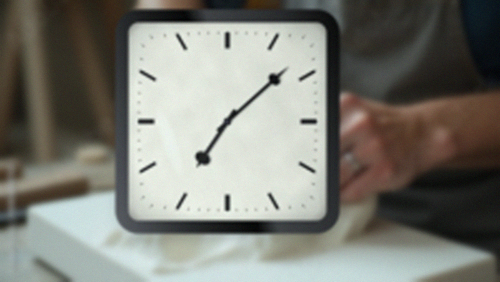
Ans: 7:08
